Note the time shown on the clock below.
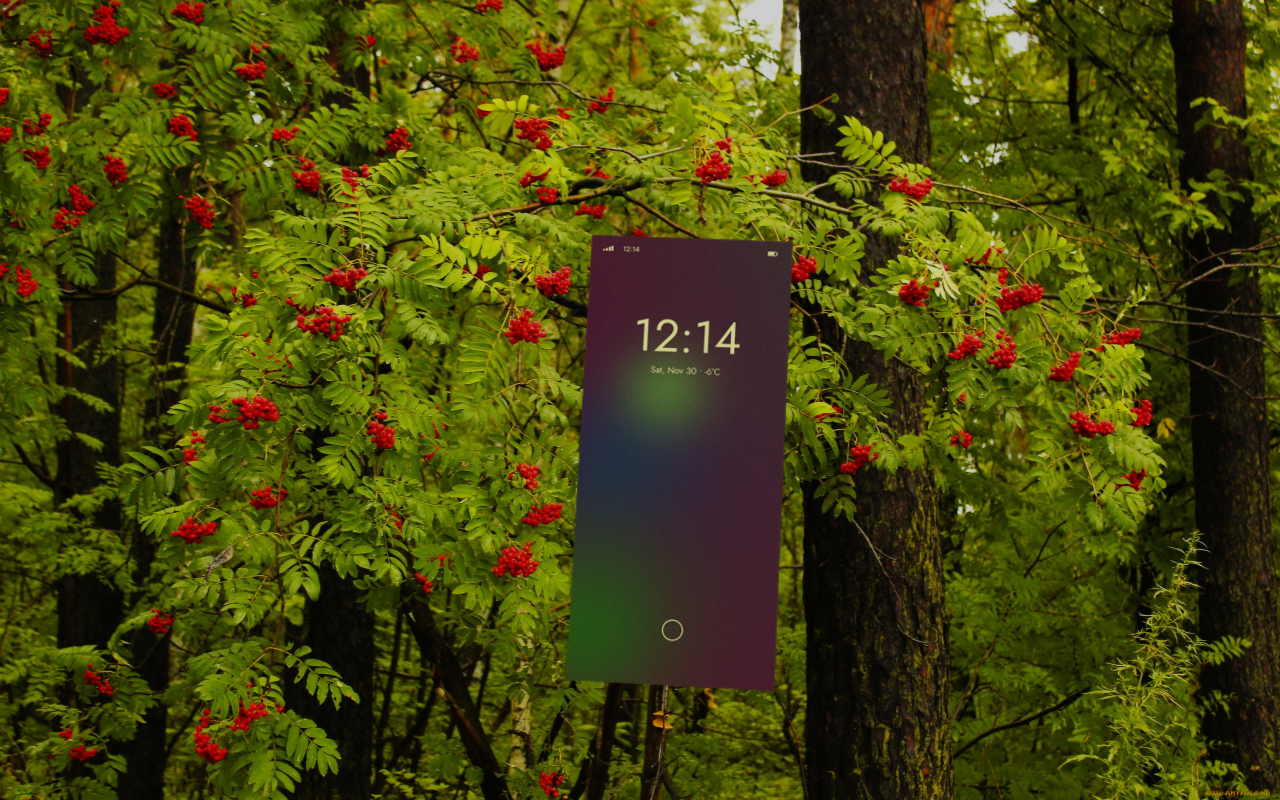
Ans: 12:14
